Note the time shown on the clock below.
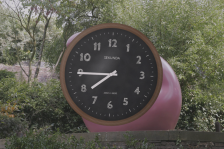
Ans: 7:45
